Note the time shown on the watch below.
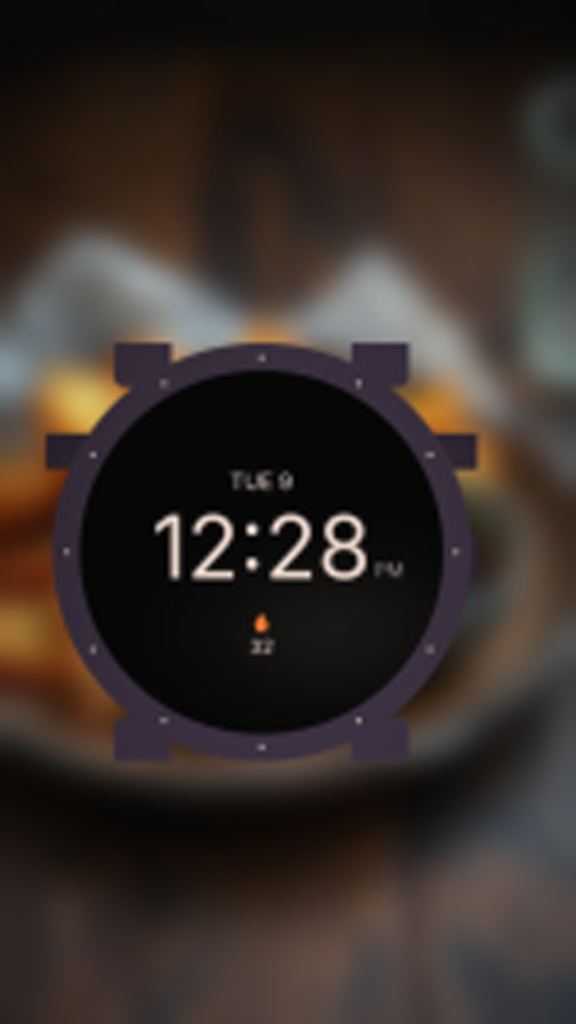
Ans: 12:28
